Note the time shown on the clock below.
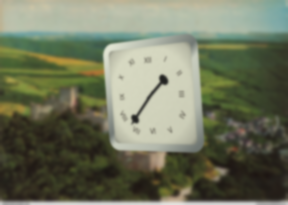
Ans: 1:37
